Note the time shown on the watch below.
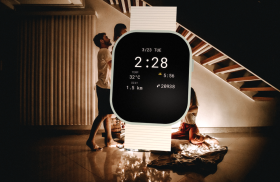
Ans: 2:28
